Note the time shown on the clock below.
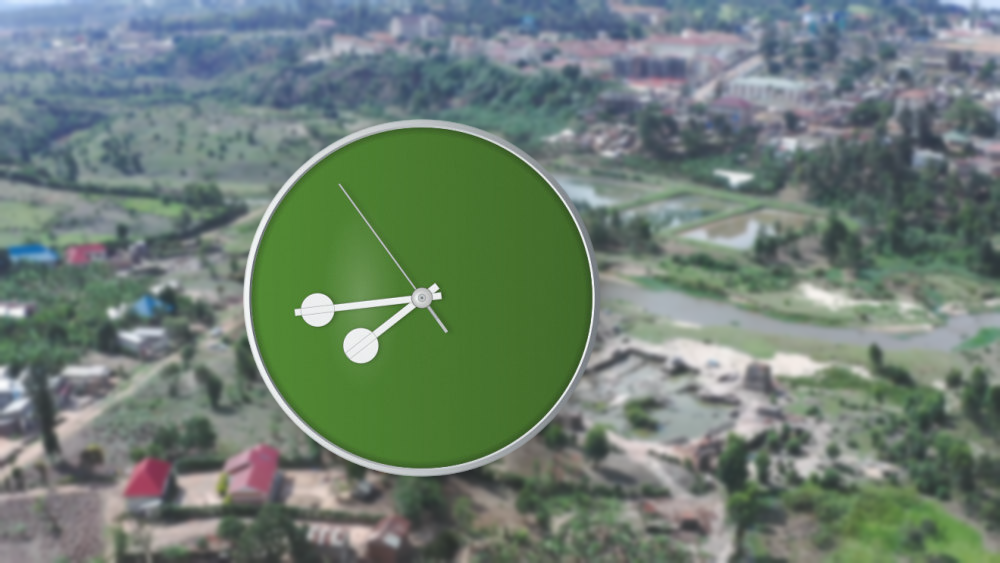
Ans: 7:43:54
